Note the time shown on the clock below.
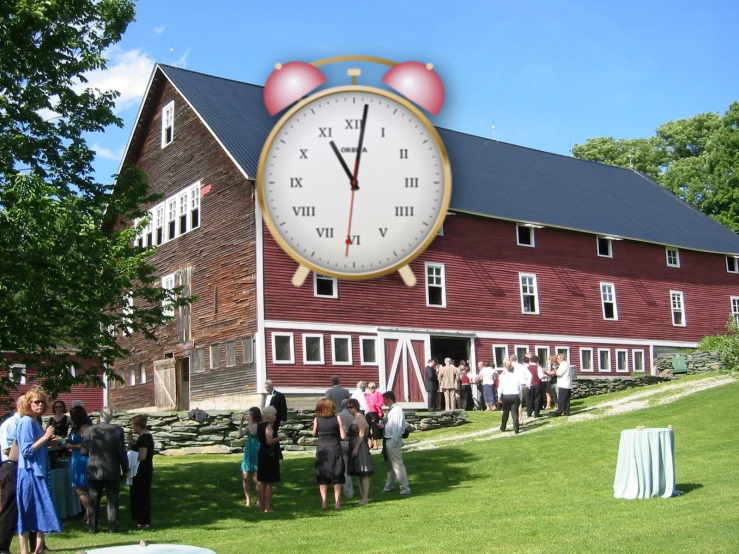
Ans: 11:01:31
